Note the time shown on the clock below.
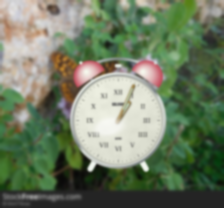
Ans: 1:04
